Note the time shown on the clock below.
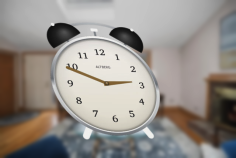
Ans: 2:49
